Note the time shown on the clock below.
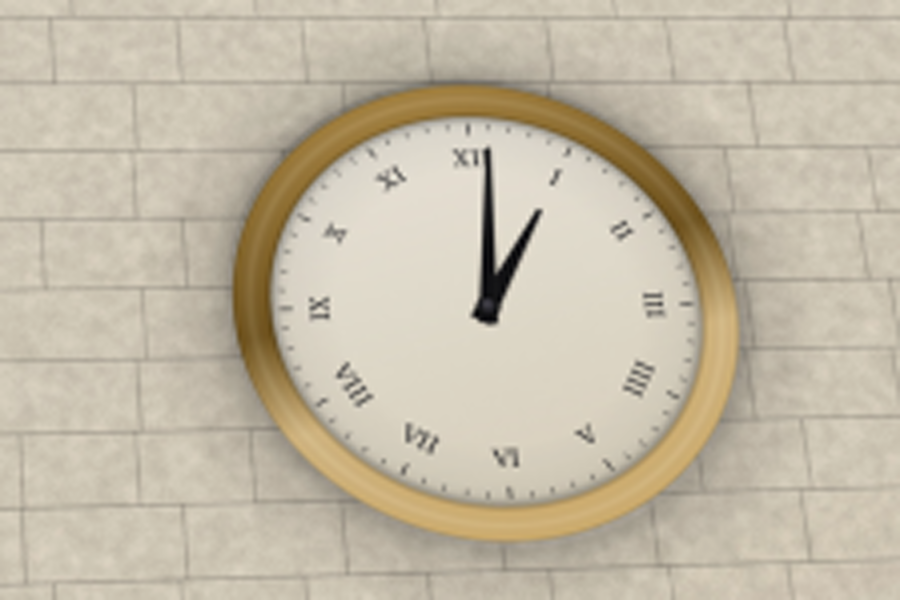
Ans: 1:01
